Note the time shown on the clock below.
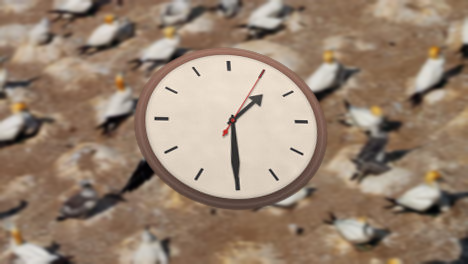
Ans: 1:30:05
